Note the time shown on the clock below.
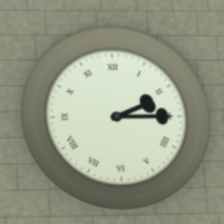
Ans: 2:15
